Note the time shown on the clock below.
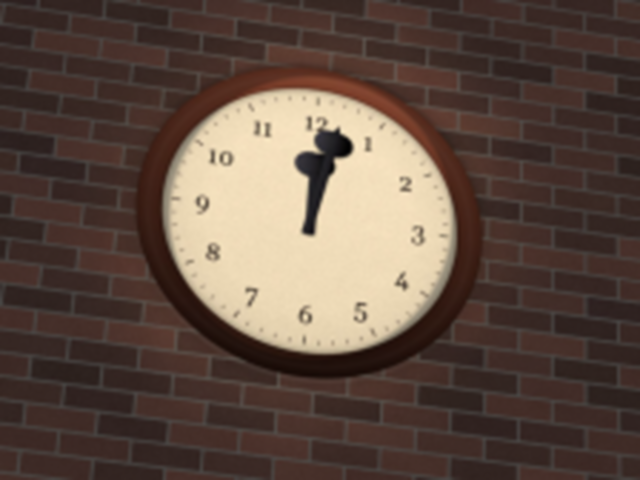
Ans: 12:02
